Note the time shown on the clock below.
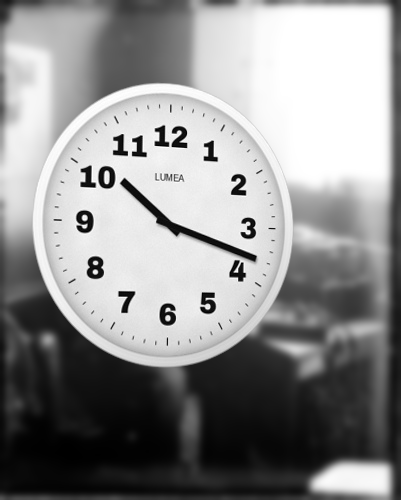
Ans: 10:18
